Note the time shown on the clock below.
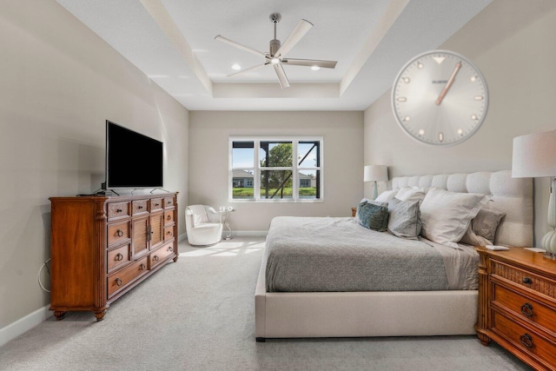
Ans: 1:05
